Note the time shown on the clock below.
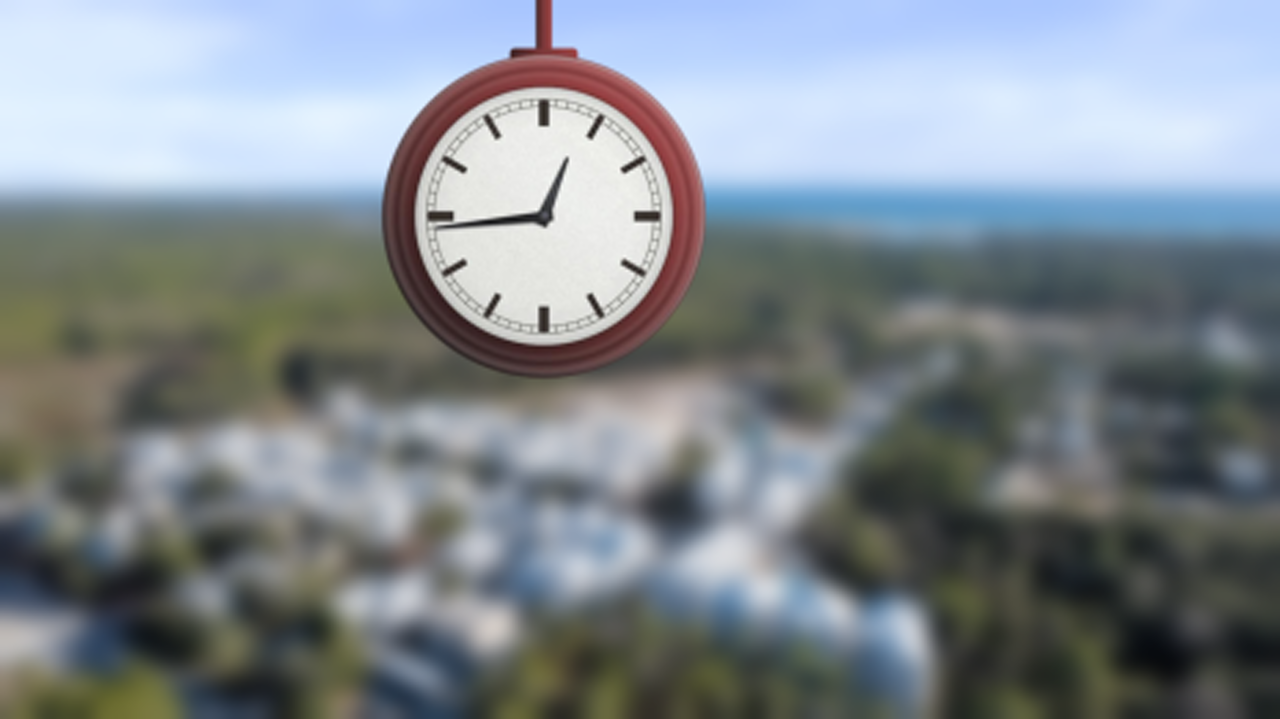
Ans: 12:44
